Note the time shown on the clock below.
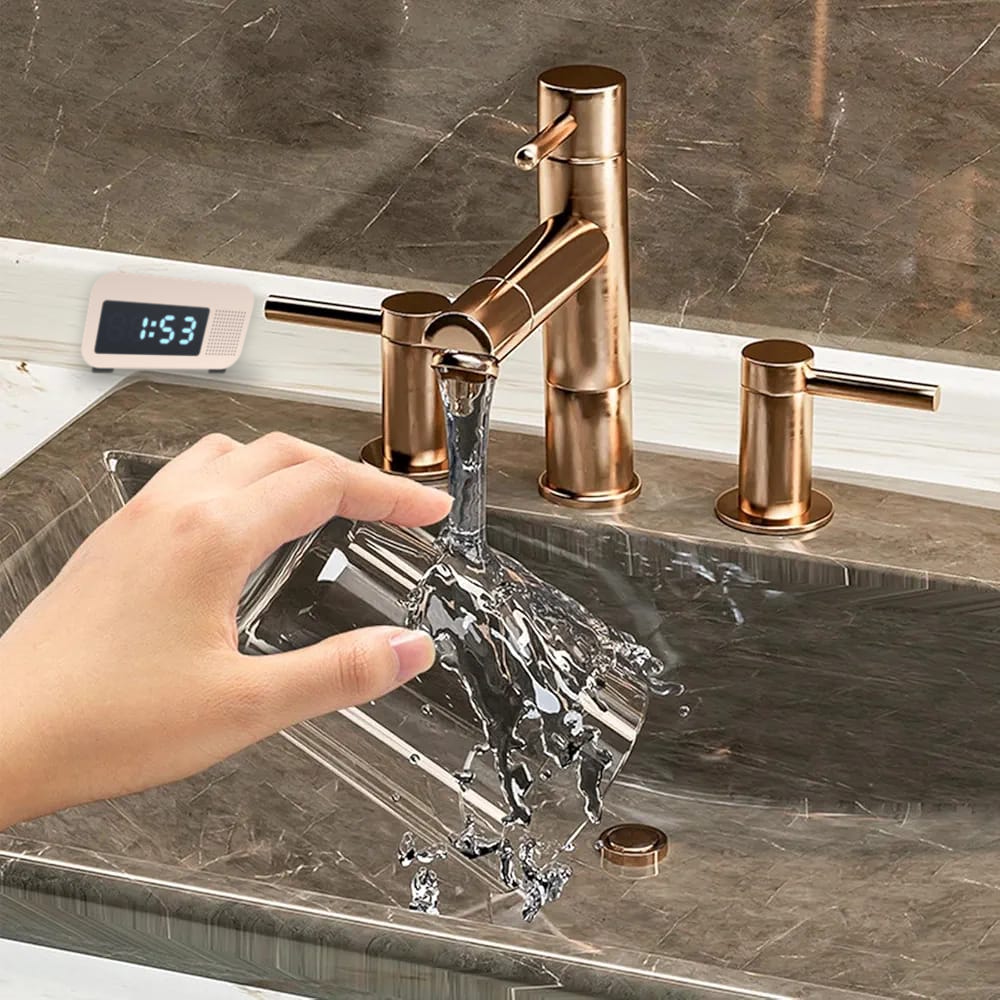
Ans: 1:53
